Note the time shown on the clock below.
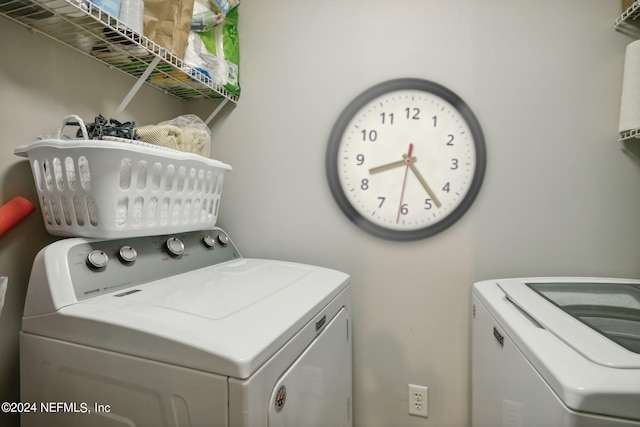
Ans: 8:23:31
